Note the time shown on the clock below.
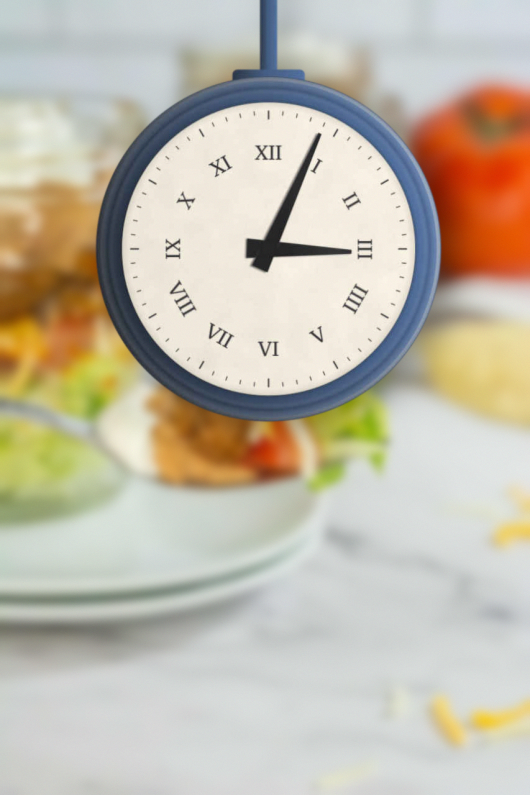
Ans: 3:04
